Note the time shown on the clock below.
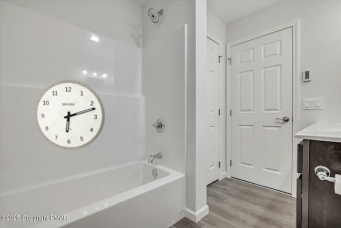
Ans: 6:12
